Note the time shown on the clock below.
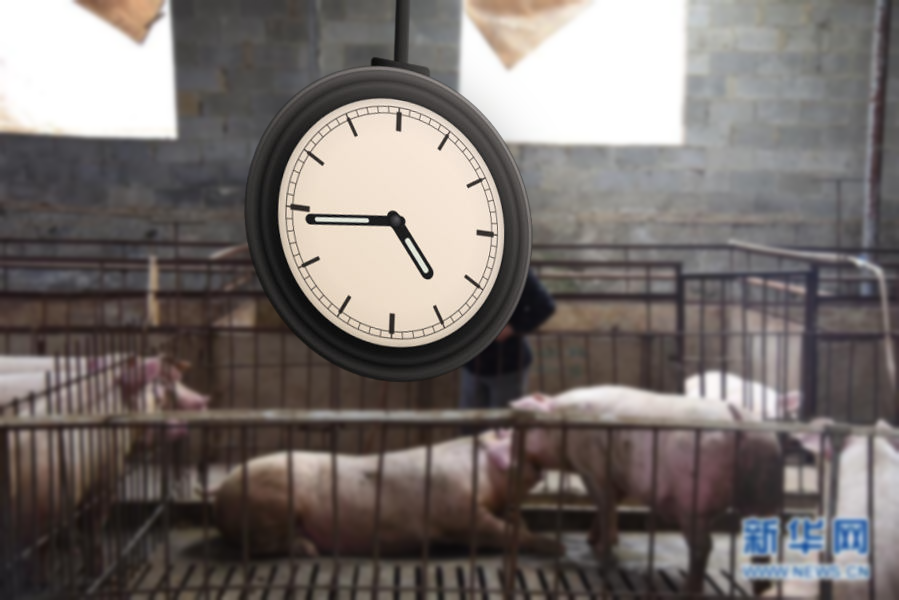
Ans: 4:44
